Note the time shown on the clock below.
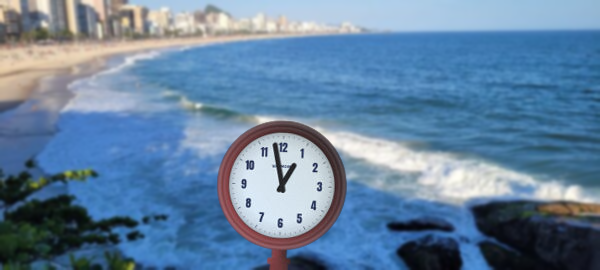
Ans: 12:58
